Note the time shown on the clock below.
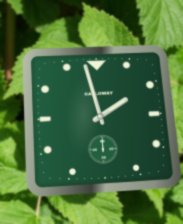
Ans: 1:58
